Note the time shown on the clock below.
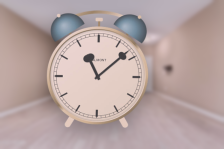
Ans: 11:08
